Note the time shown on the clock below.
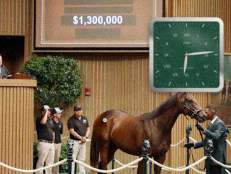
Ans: 6:14
